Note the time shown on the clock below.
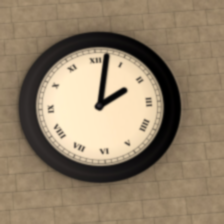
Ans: 2:02
